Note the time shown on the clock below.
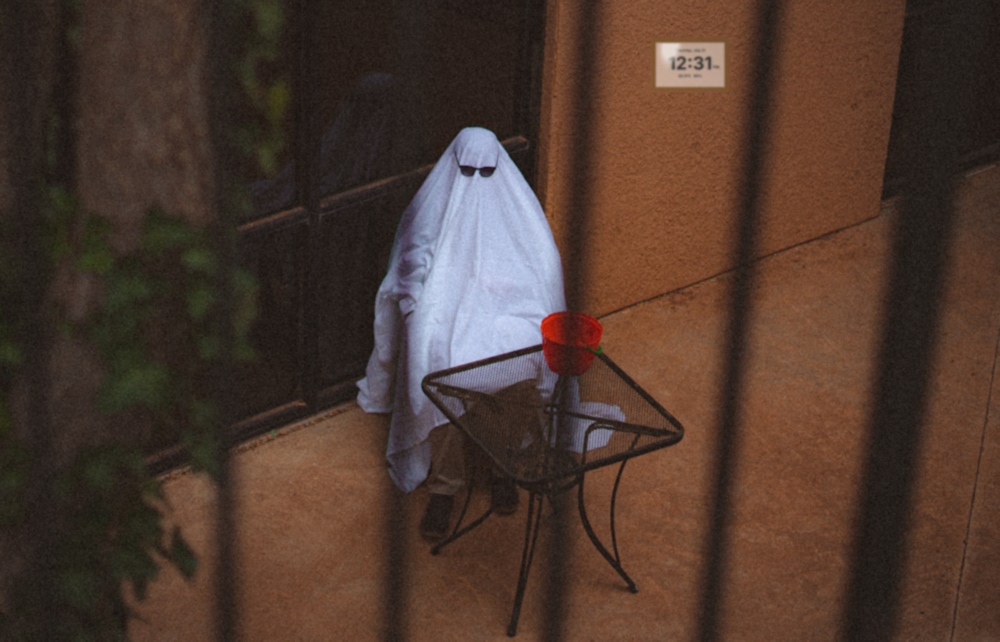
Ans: 12:31
